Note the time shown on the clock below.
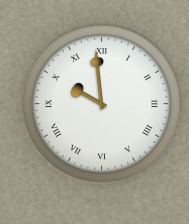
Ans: 9:59
